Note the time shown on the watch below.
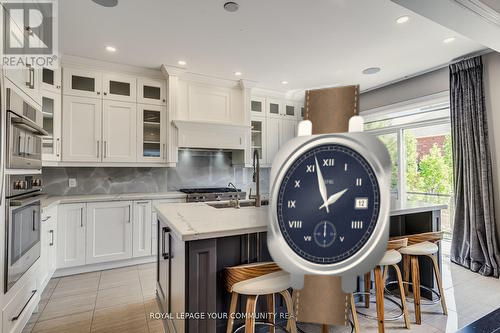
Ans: 1:57
